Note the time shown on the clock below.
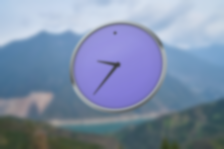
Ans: 9:37
